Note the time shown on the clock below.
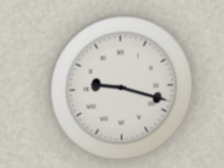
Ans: 9:18
